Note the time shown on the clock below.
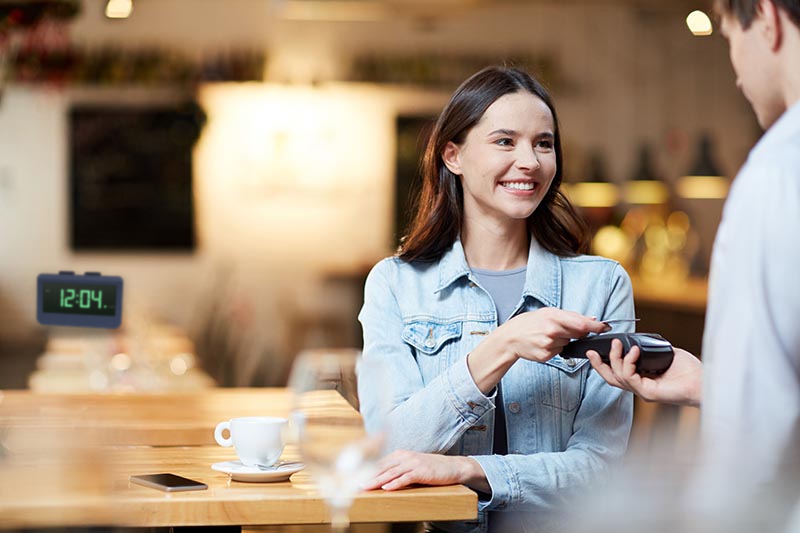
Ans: 12:04
